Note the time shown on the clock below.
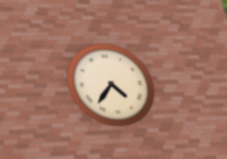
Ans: 4:37
